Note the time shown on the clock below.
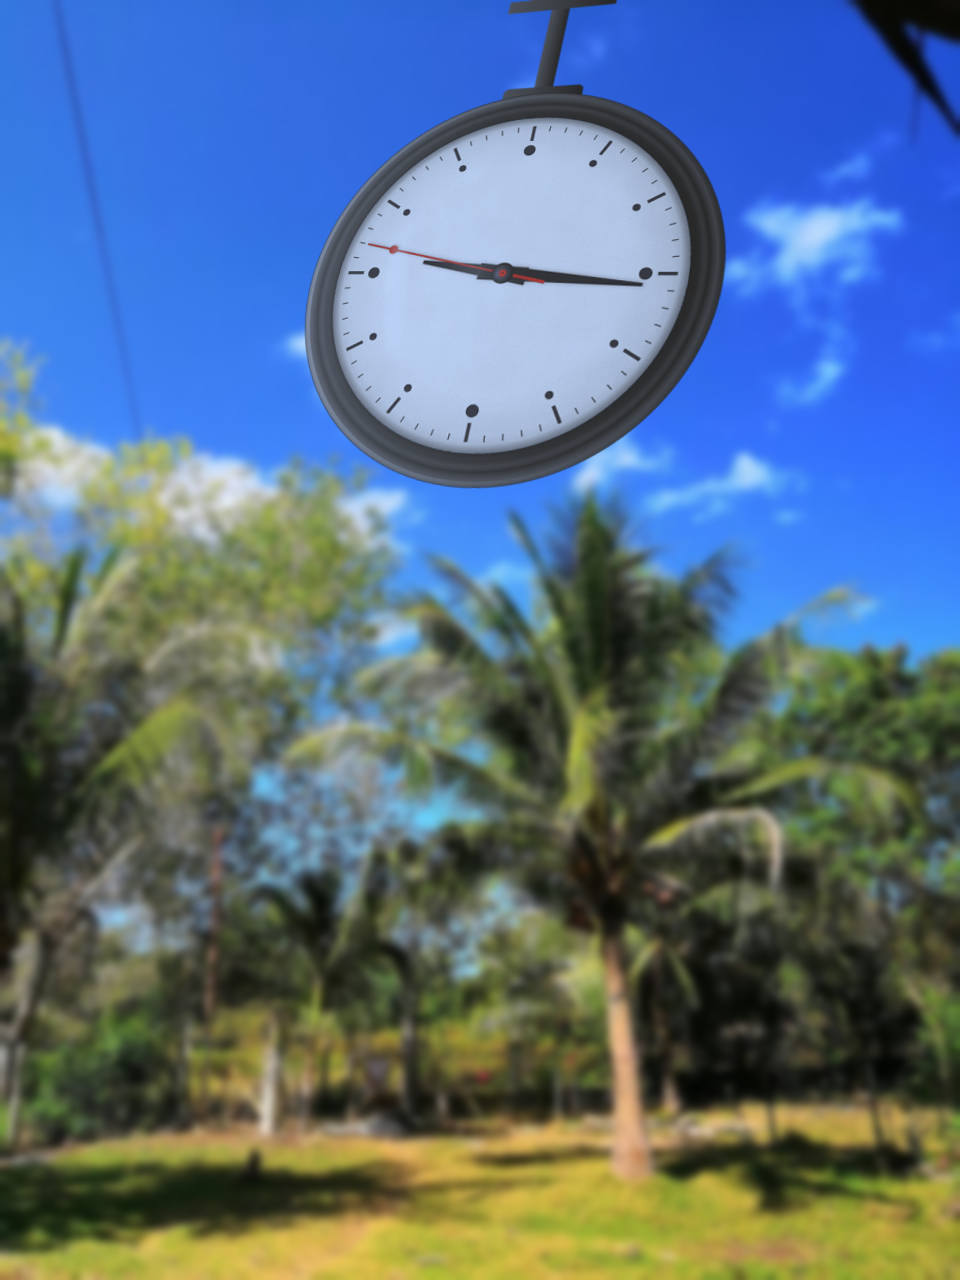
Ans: 9:15:47
